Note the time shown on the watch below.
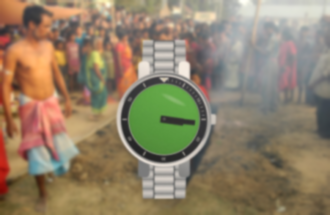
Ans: 3:16
